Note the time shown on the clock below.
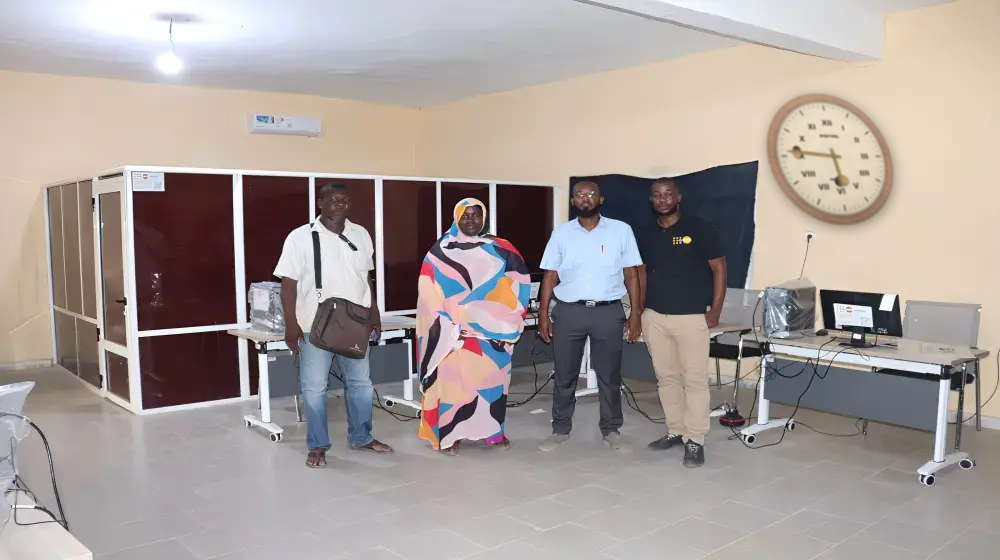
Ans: 5:46
